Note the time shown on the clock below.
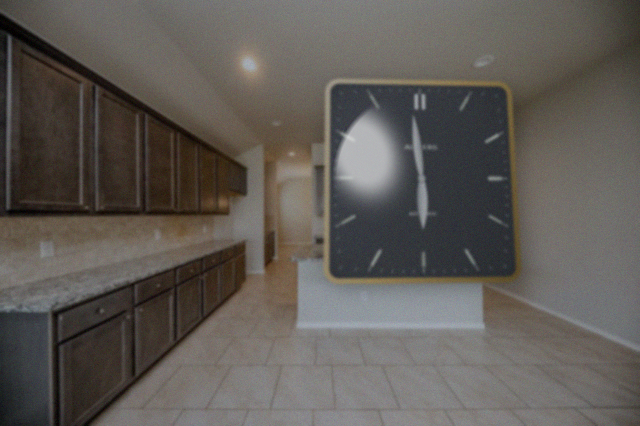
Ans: 5:59
